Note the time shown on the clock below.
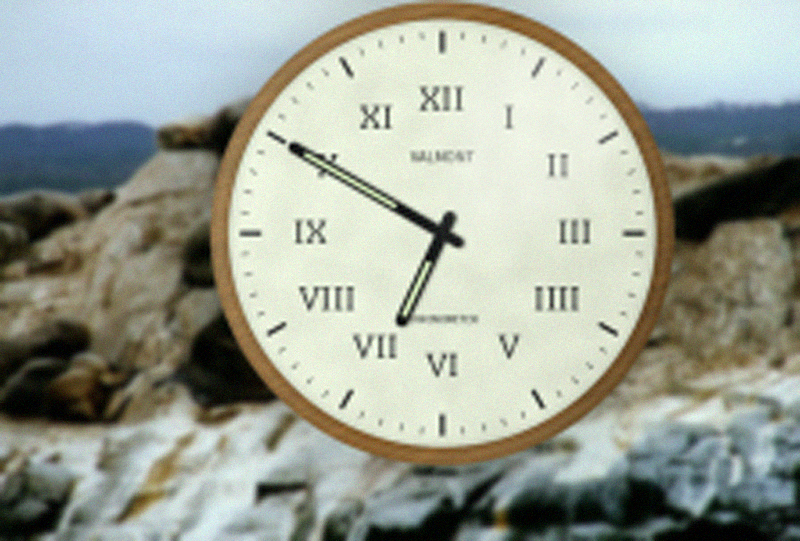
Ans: 6:50
